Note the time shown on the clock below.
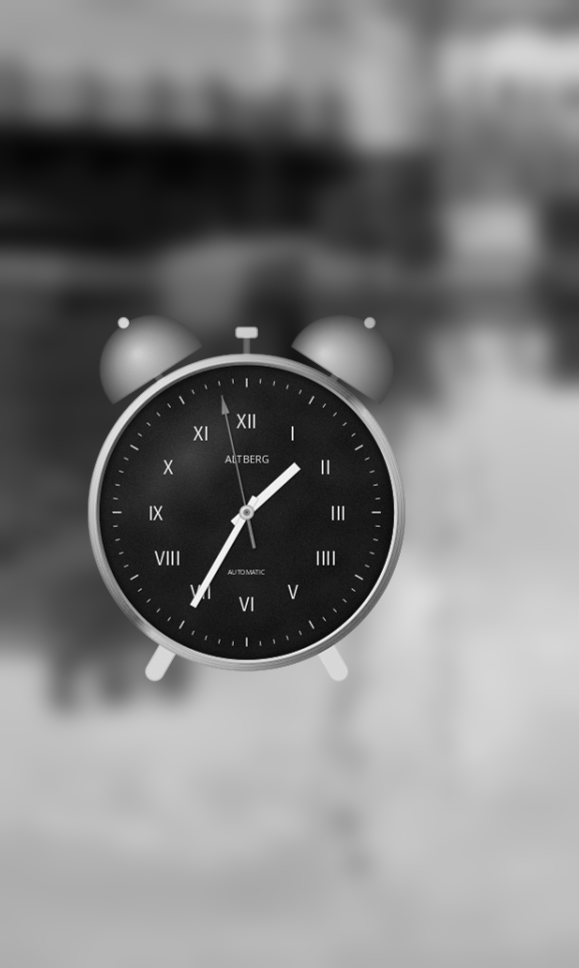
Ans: 1:34:58
